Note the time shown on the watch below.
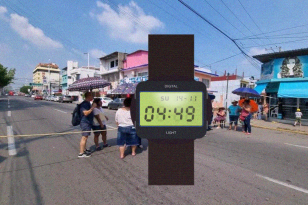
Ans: 4:49
